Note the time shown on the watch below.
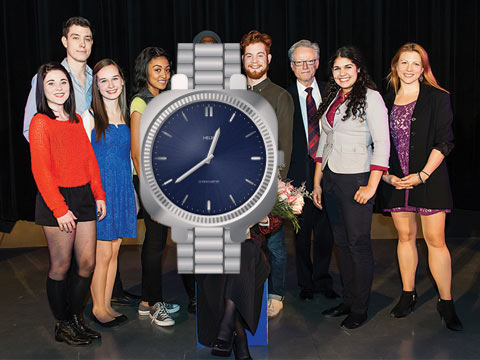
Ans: 12:39
